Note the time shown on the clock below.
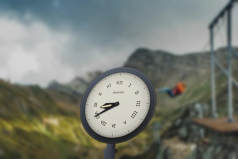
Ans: 8:40
